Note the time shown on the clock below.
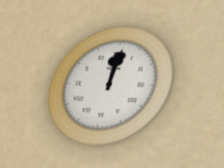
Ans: 12:01
